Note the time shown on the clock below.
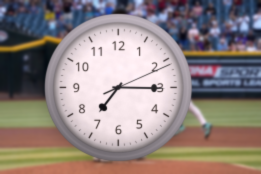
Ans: 7:15:11
